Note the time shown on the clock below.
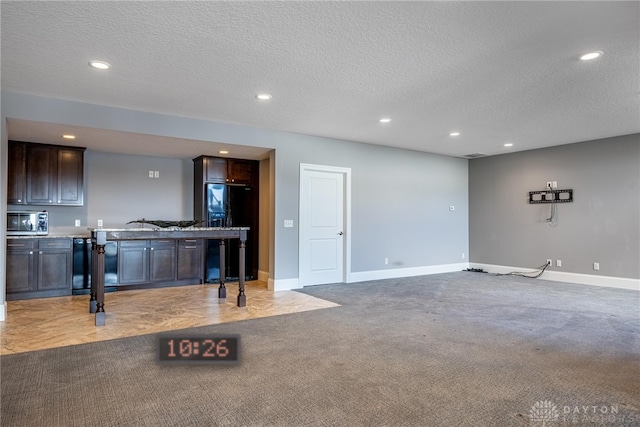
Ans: 10:26
